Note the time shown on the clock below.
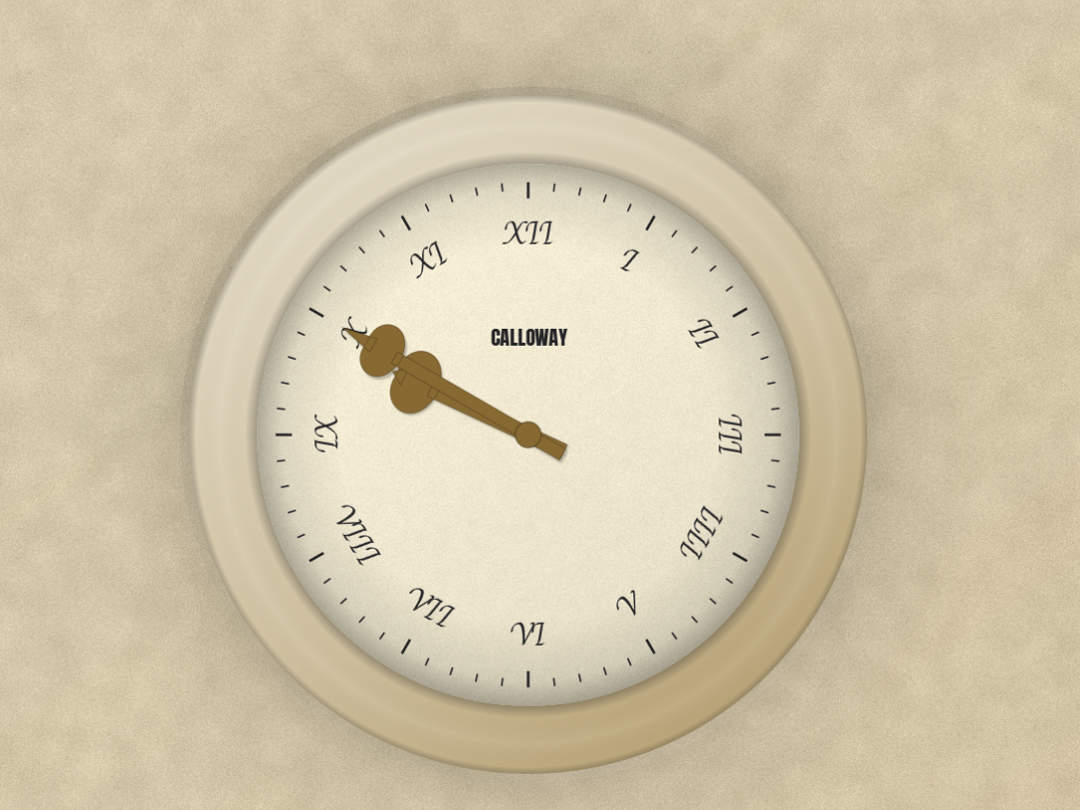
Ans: 9:50
